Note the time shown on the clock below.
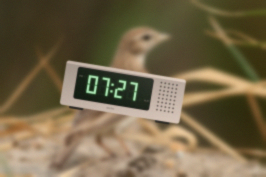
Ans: 7:27
